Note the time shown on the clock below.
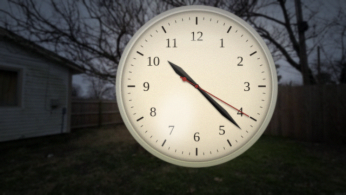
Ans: 10:22:20
